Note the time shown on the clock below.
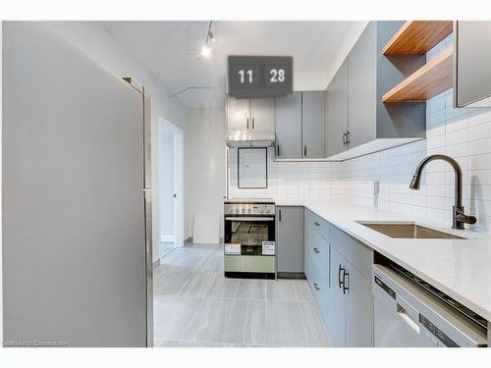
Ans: 11:28
